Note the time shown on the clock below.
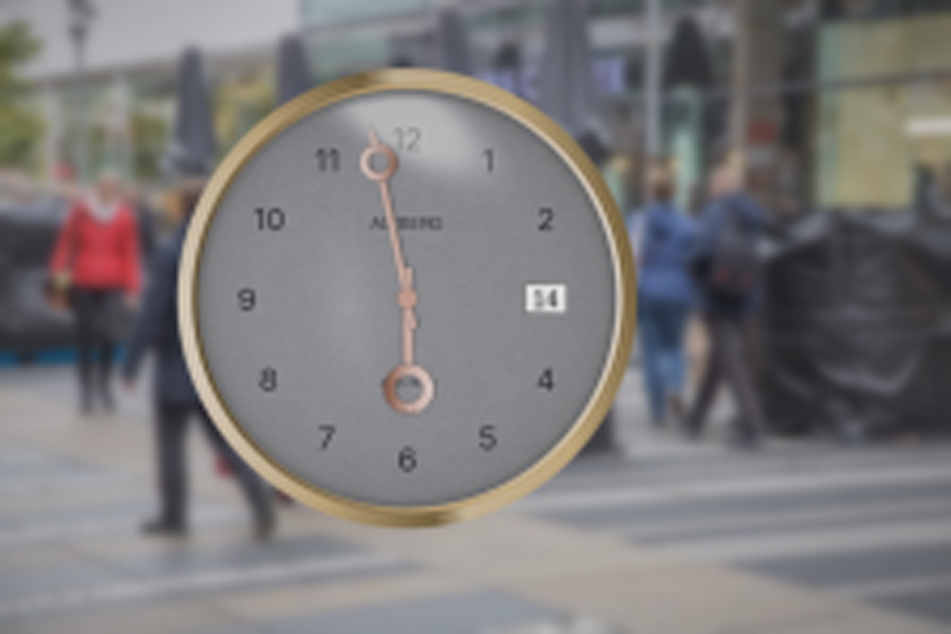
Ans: 5:58
